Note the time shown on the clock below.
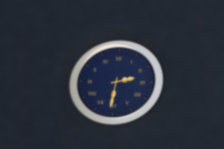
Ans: 2:31
